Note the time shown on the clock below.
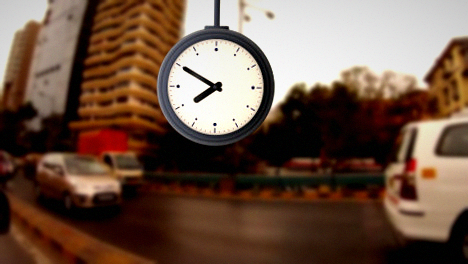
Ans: 7:50
